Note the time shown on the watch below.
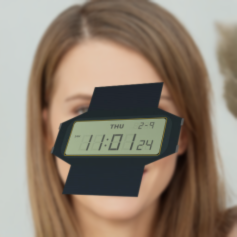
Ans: 11:01:24
